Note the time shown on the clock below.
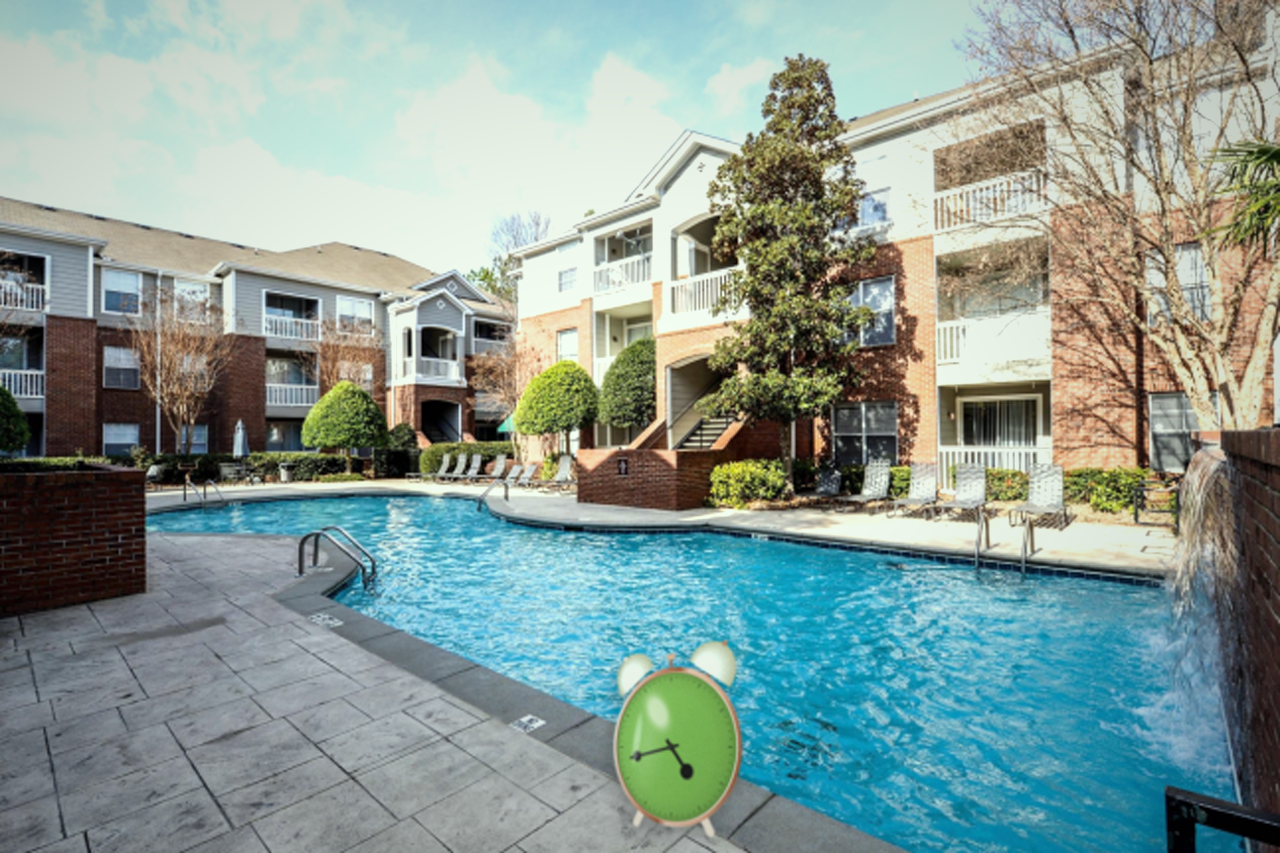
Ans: 4:43
